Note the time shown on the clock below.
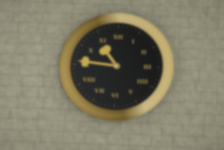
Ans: 10:46
